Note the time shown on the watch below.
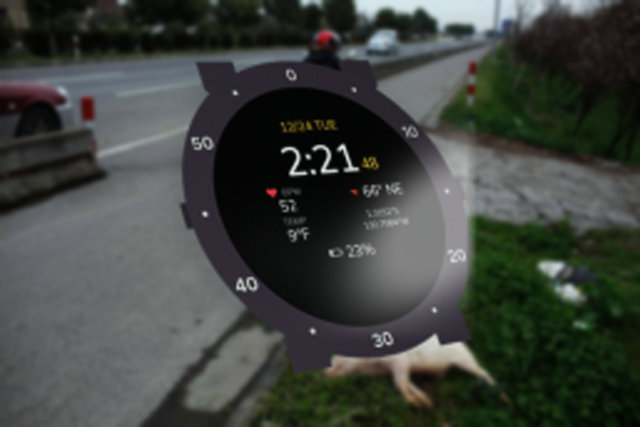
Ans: 2:21
